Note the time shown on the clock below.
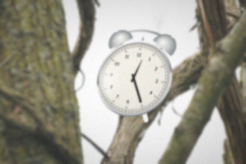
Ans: 12:25
